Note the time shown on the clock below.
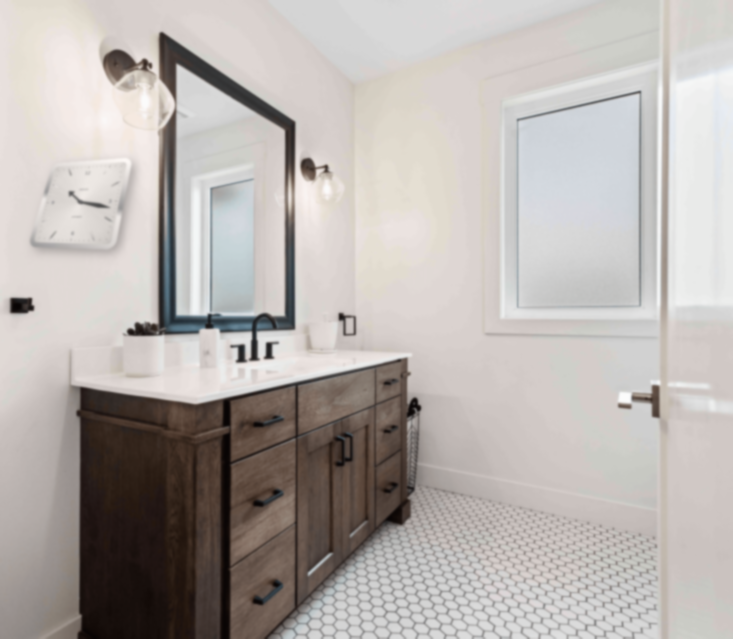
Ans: 10:17
